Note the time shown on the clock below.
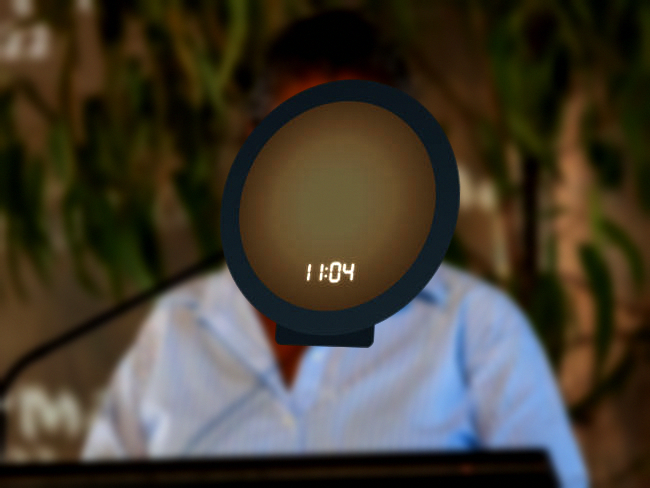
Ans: 11:04
